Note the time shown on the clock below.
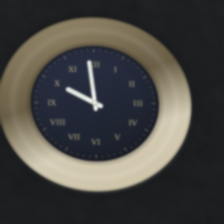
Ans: 9:59
